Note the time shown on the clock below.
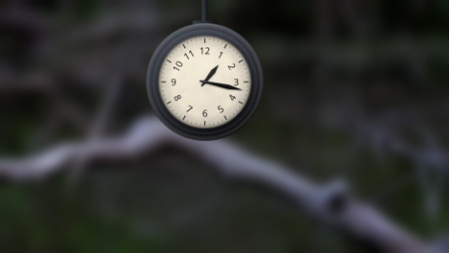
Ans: 1:17
